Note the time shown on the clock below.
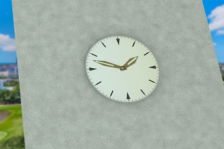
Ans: 1:48
